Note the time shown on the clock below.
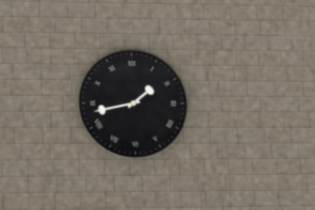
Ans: 1:43
